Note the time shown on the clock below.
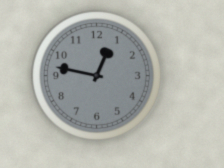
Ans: 12:47
